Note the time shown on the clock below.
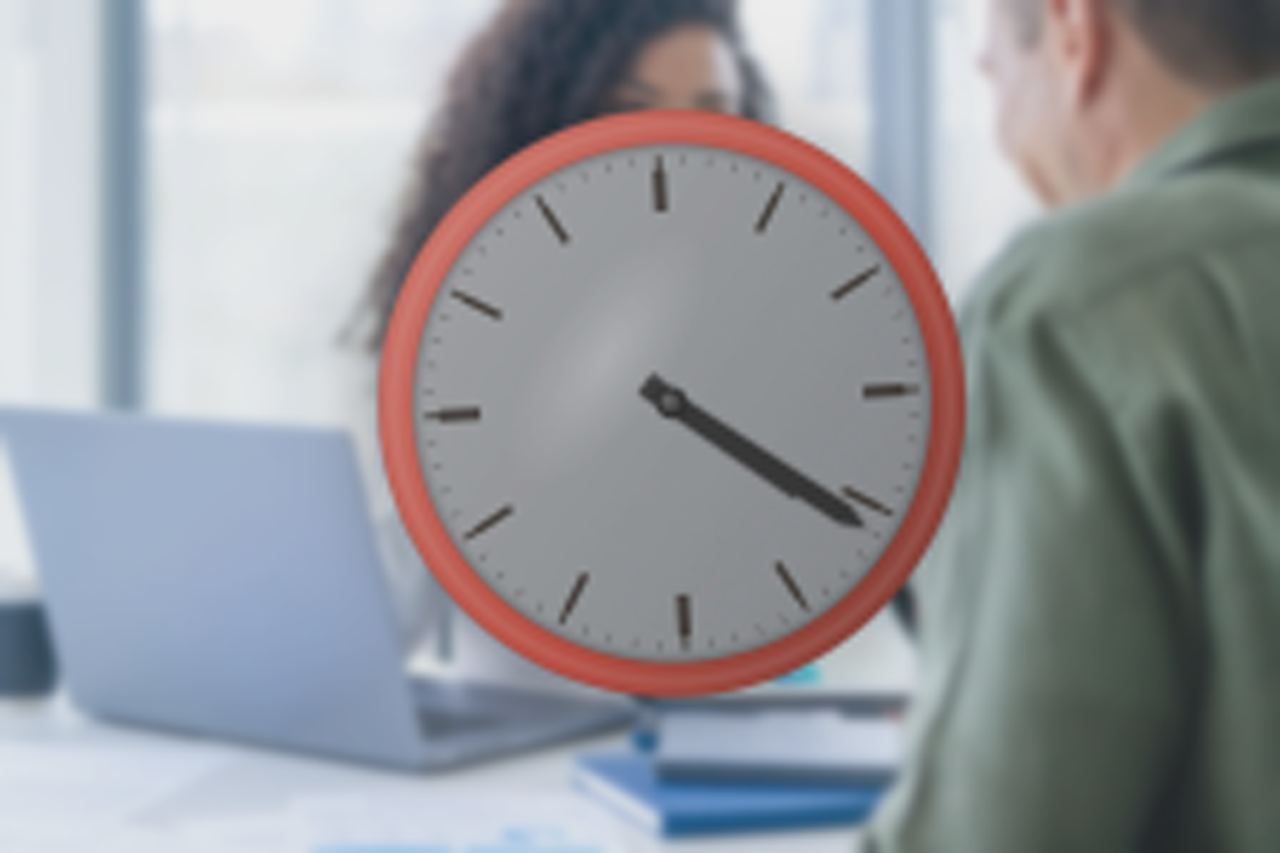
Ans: 4:21
